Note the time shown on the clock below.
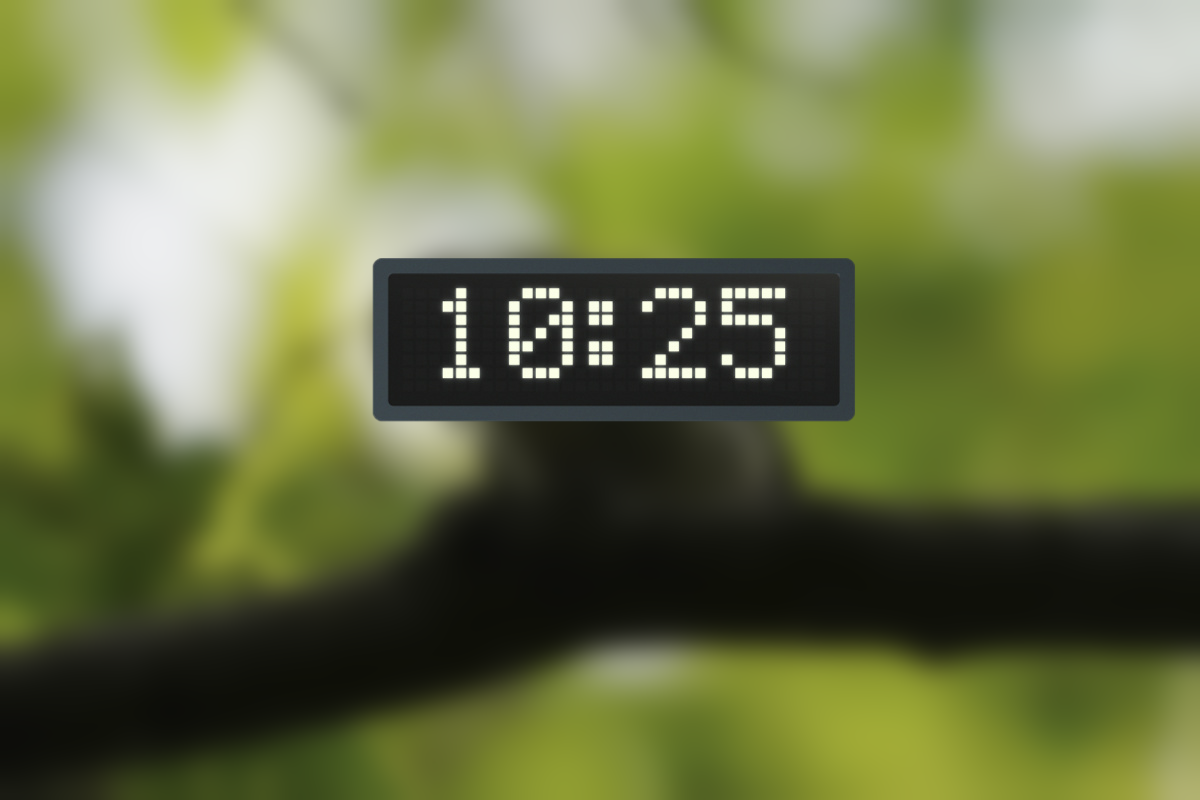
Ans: 10:25
